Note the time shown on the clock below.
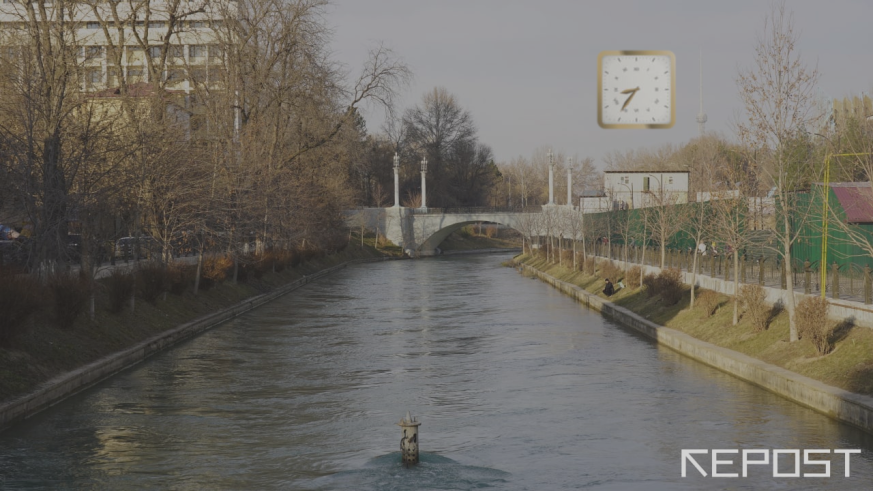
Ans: 8:36
